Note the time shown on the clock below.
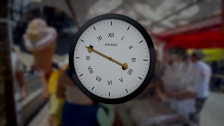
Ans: 3:49
